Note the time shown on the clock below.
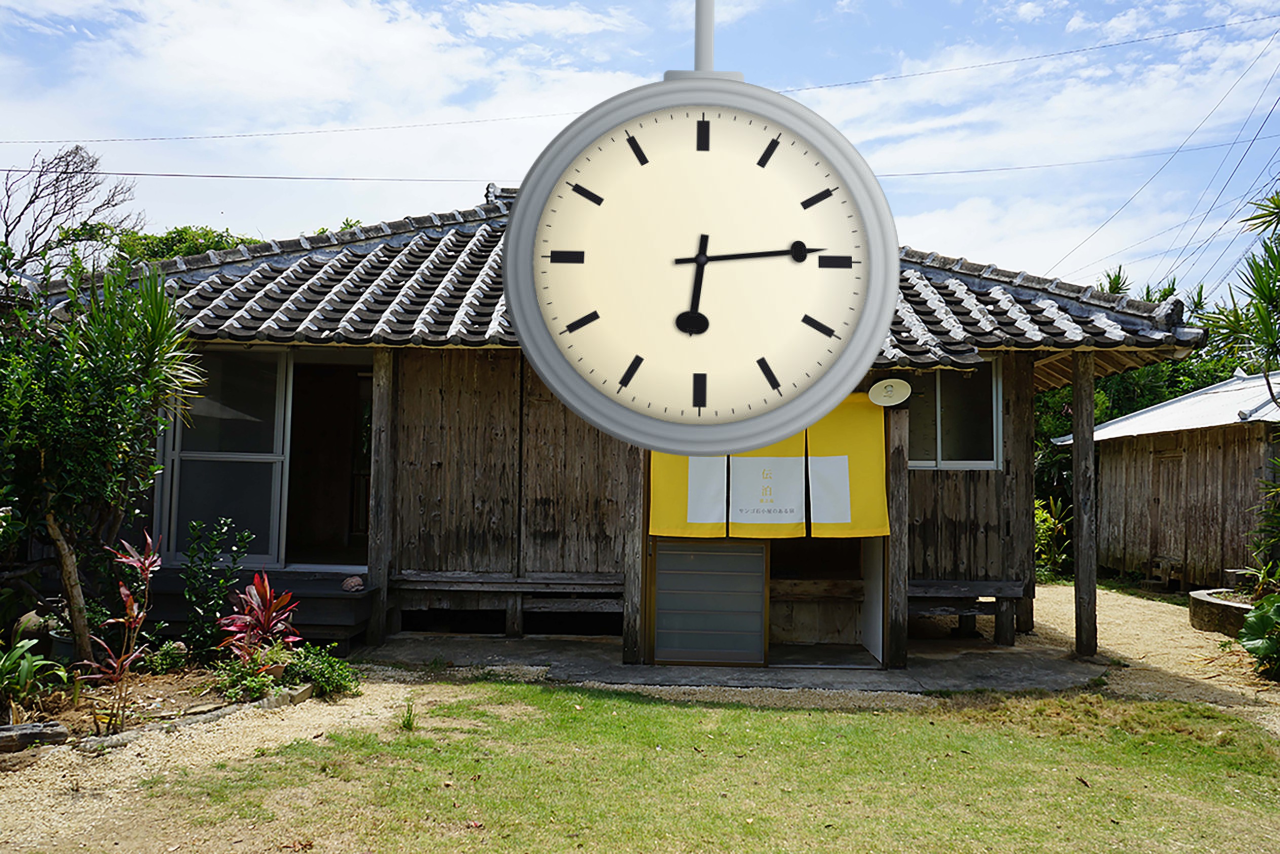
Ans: 6:14
